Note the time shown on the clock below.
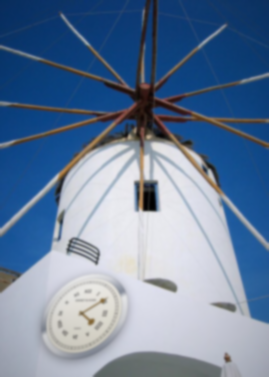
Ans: 4:09
